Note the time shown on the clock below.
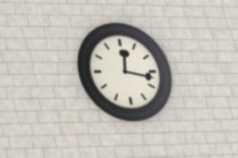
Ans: 12:17
